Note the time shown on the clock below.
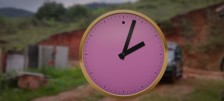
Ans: 2:03
